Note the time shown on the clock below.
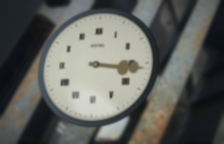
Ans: 3:16
